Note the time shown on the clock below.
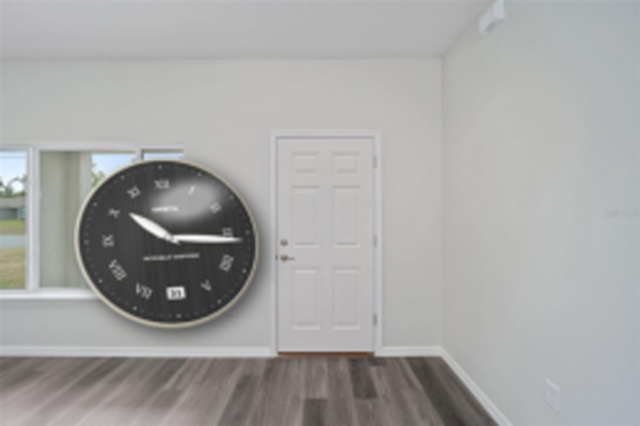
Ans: 10:16
